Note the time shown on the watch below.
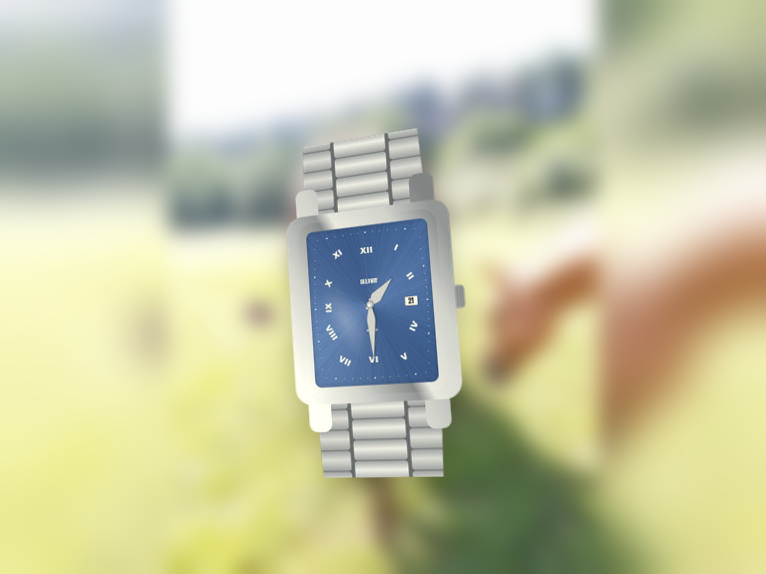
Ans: 1:30
